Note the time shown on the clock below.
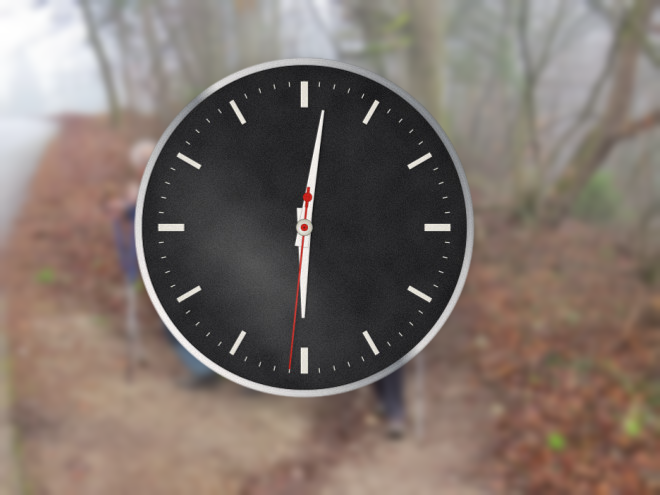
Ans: 6:01:31
